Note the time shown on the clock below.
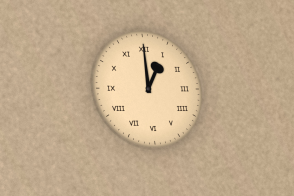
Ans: 1:00
